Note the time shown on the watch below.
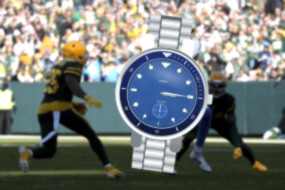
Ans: 3:15
